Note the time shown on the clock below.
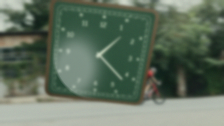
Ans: 1:22
